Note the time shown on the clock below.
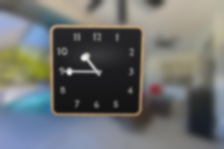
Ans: 10:45
